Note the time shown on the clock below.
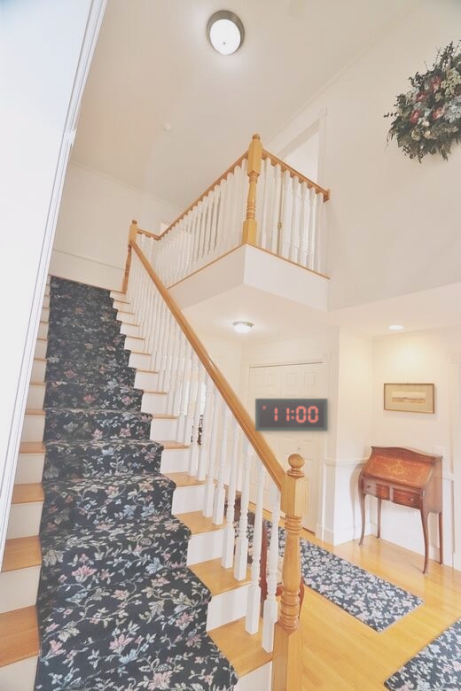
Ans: 11:00
